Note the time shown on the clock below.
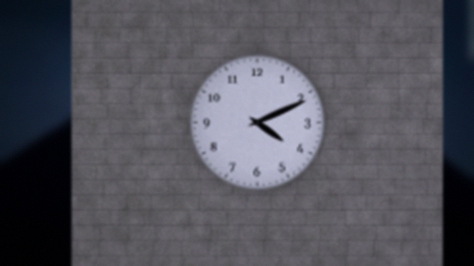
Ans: 4:11
